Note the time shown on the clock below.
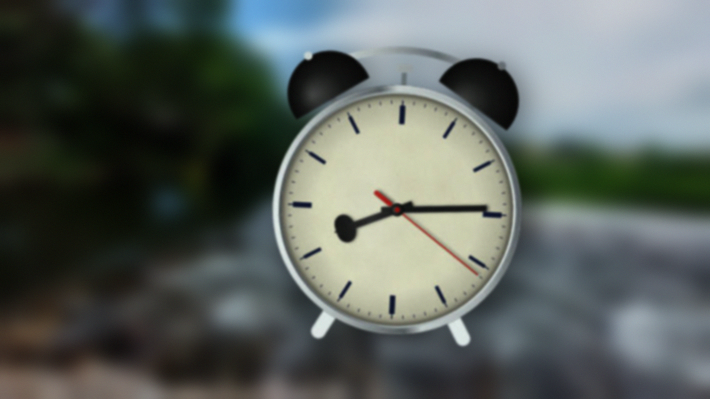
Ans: 8:14:21
